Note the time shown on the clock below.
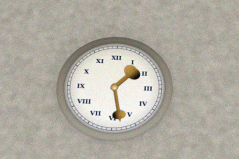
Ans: 1:28
